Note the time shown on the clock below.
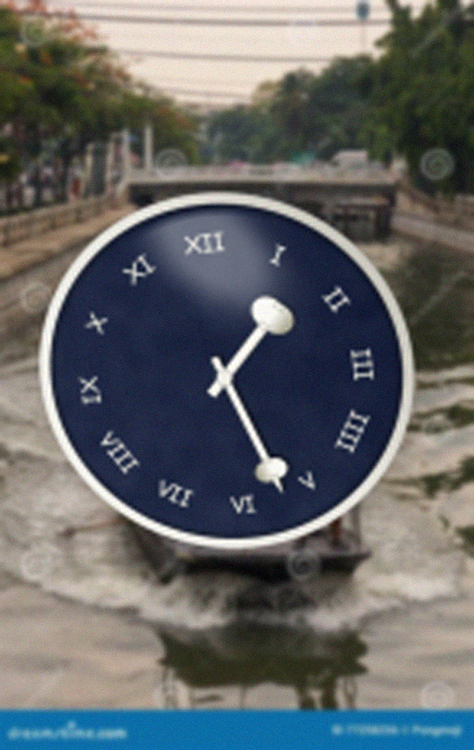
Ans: 1:27
